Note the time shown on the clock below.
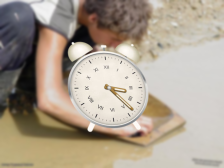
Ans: 3:23
